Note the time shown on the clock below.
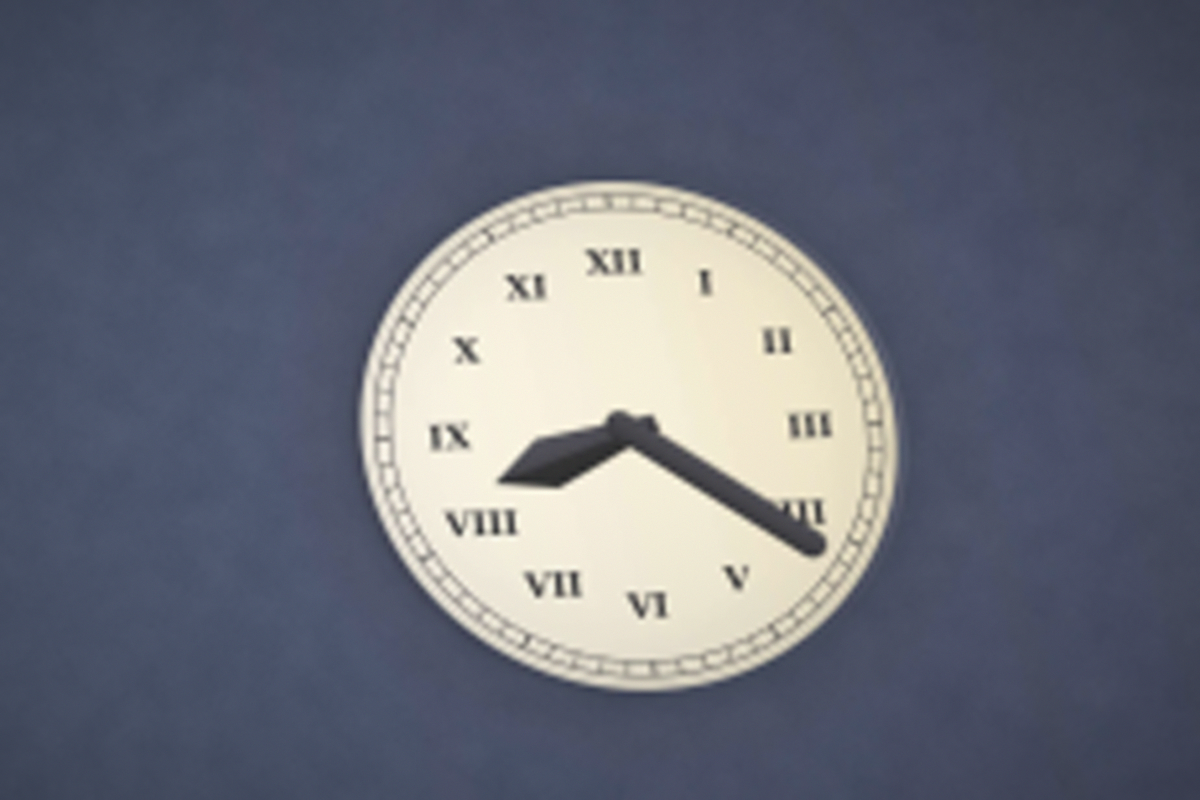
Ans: 8:21
